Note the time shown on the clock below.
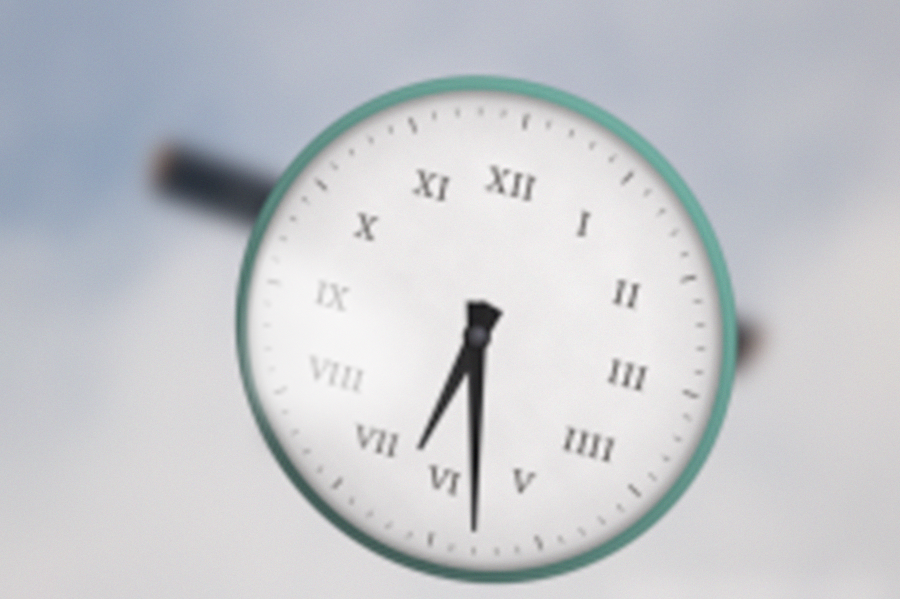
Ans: 6:28
